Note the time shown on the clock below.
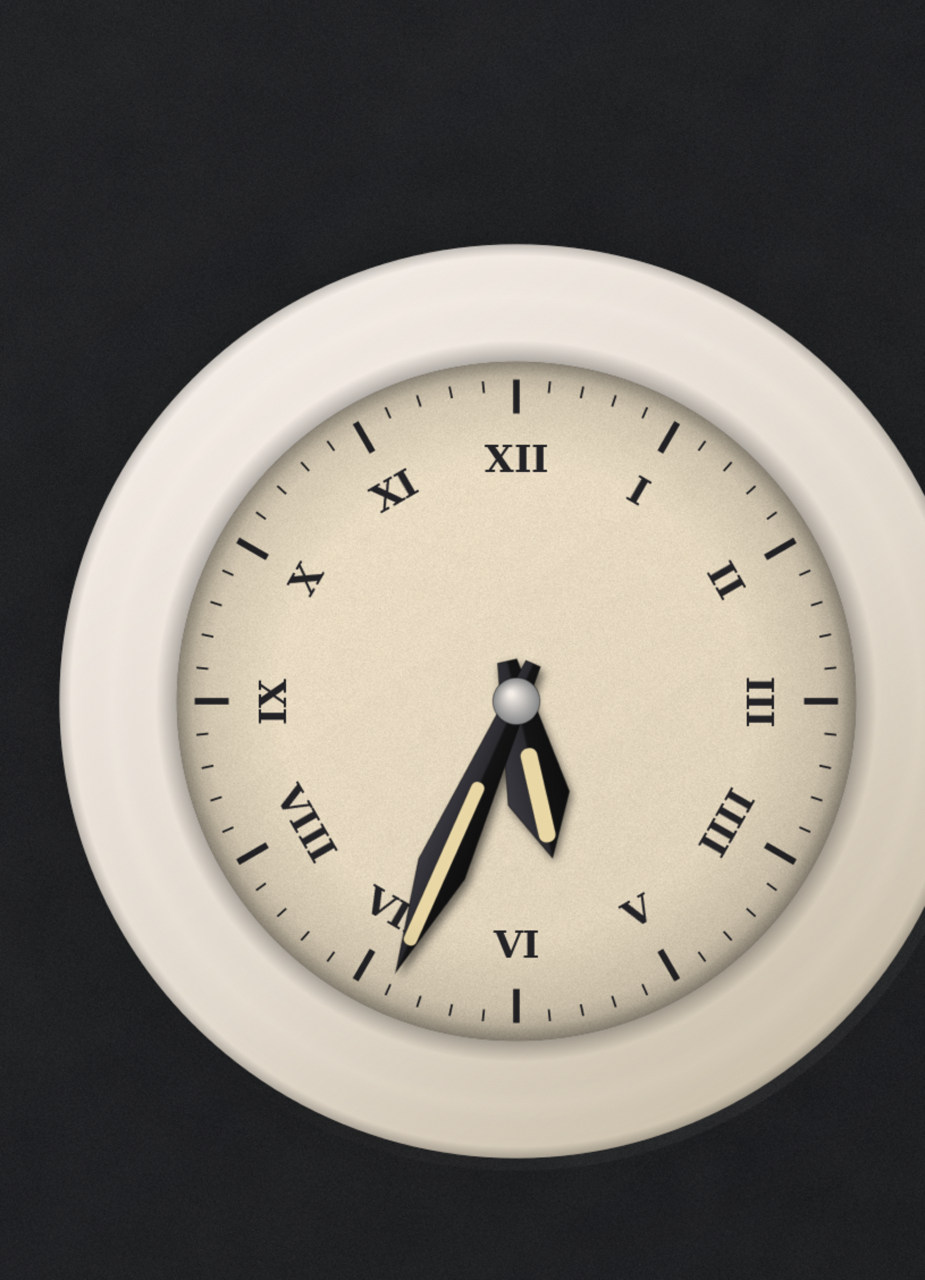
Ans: 5:34
